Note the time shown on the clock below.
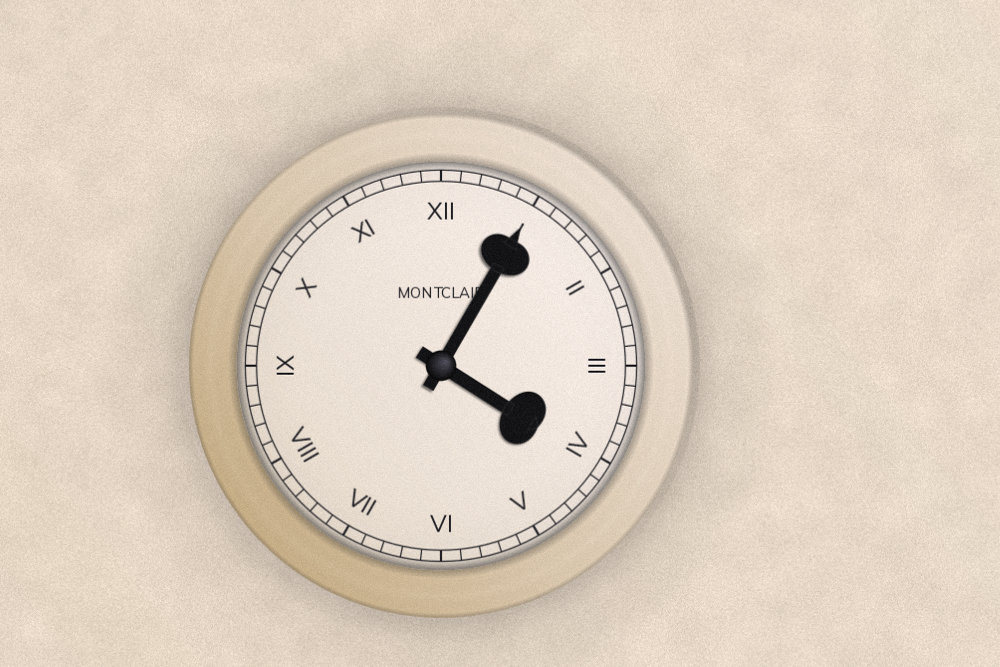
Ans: 4:05
